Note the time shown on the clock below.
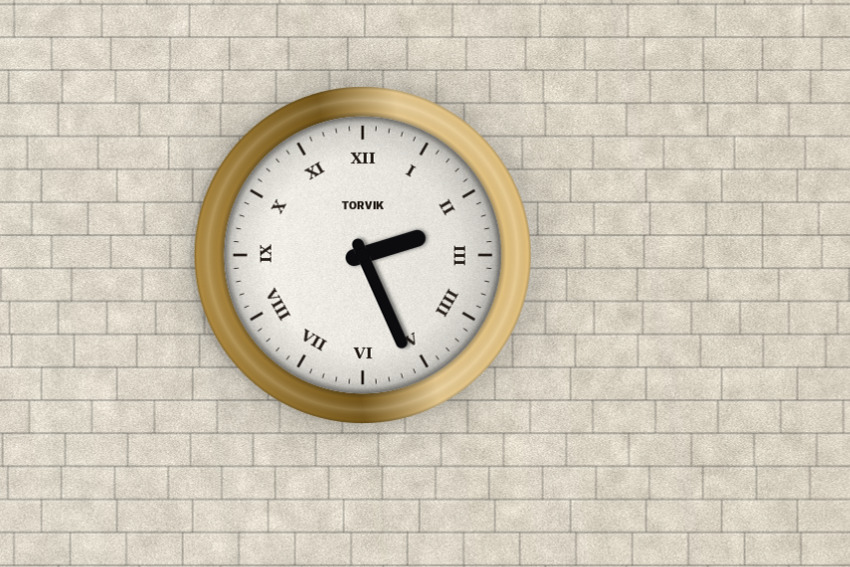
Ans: 2:26
